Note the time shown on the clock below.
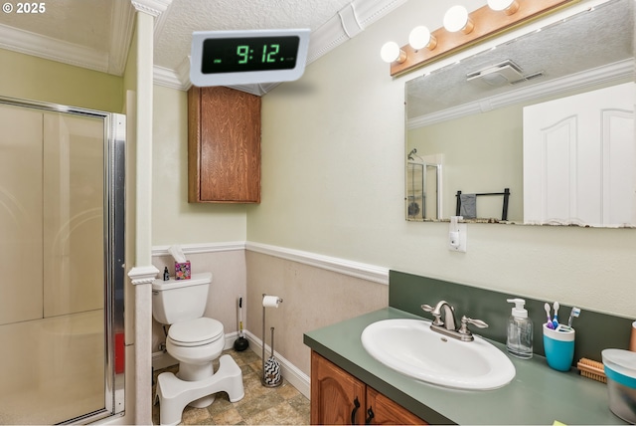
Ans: 9:12
